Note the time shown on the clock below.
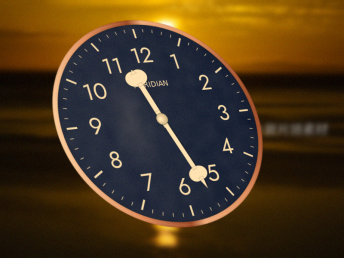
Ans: 11:27
